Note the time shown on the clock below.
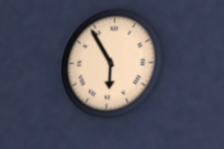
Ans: 5:54
